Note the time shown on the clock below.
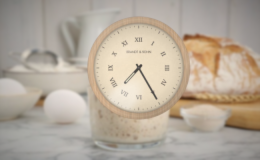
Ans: 7:25
